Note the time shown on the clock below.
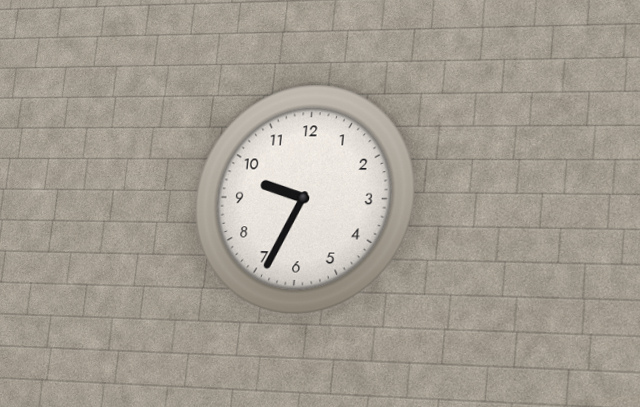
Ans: 9:34
